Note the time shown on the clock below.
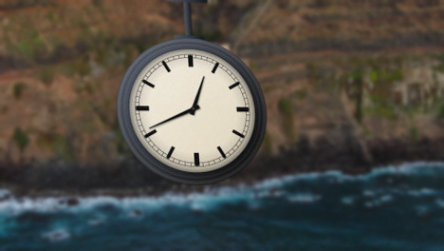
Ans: 12:41
